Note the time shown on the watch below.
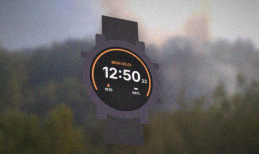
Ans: 12:50
